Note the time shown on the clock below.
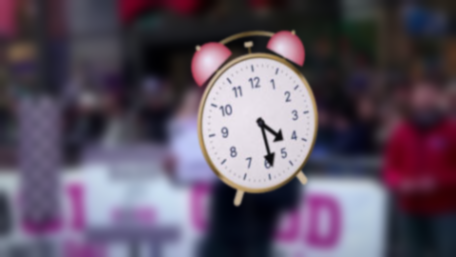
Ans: 4:29
